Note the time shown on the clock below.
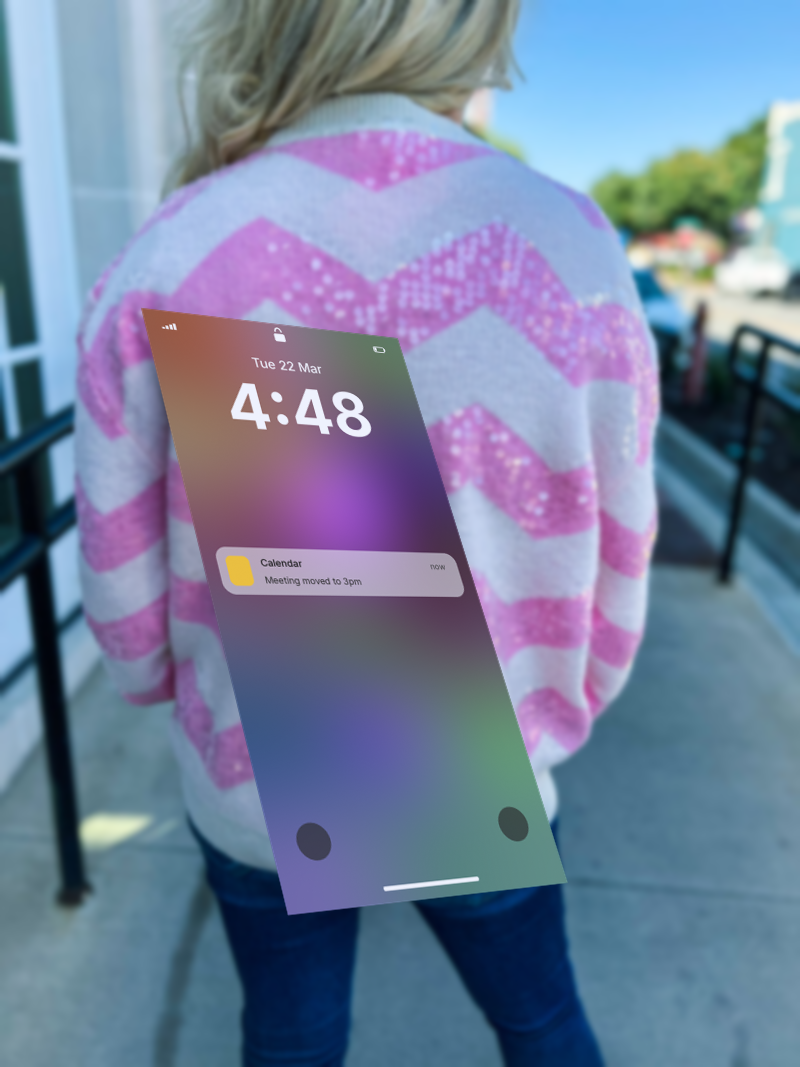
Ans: 4:48
